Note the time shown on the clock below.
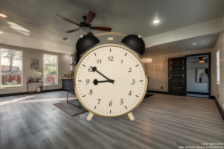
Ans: 8:51
